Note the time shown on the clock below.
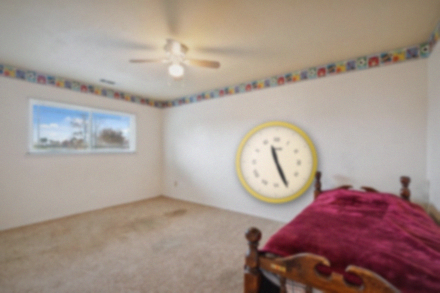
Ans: 11:26
